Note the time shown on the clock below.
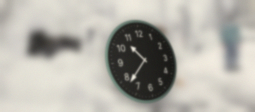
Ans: 10:38
